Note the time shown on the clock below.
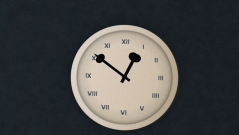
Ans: 12:51
